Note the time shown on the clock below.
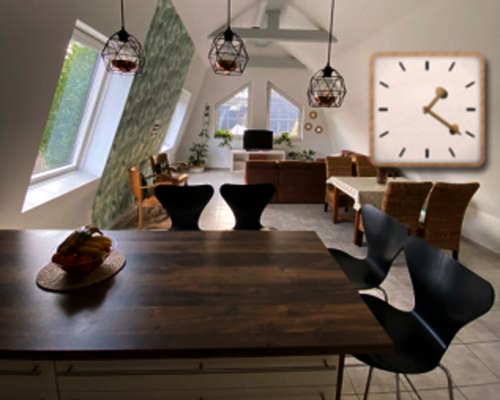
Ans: 1:21
